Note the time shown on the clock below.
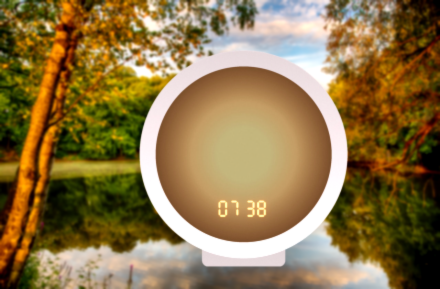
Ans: 7:38
